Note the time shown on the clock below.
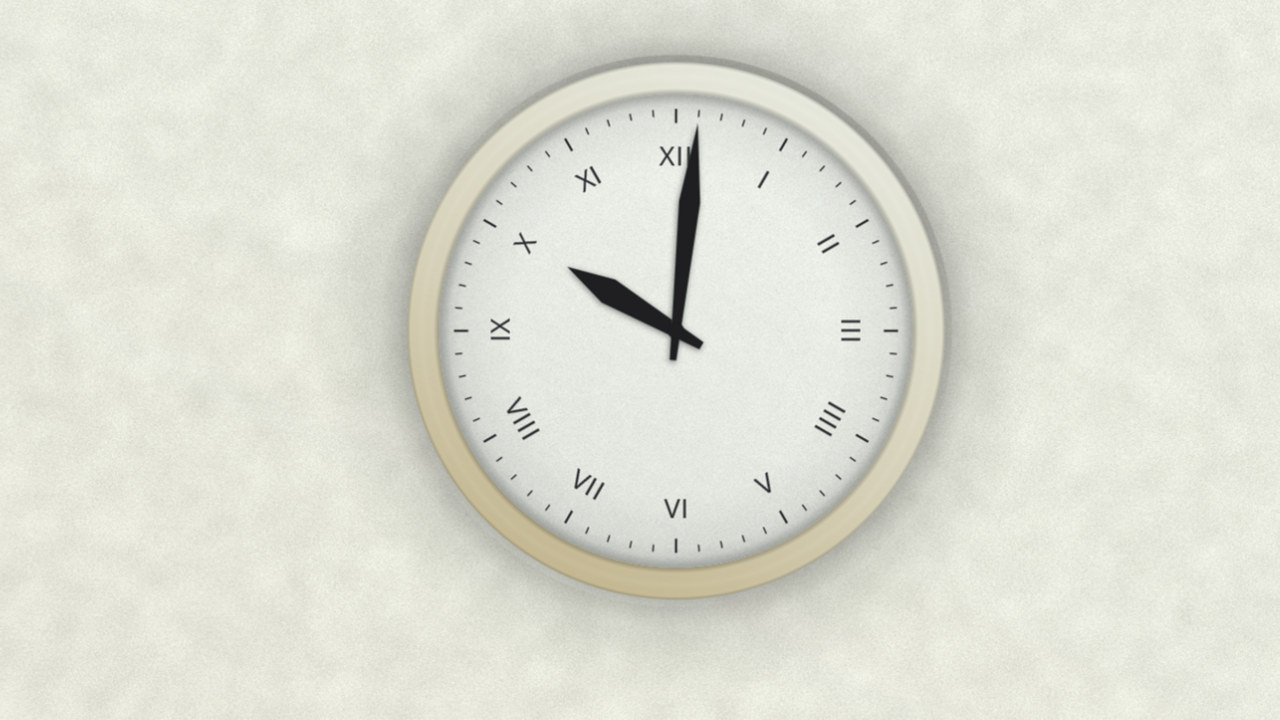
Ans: 10:01
